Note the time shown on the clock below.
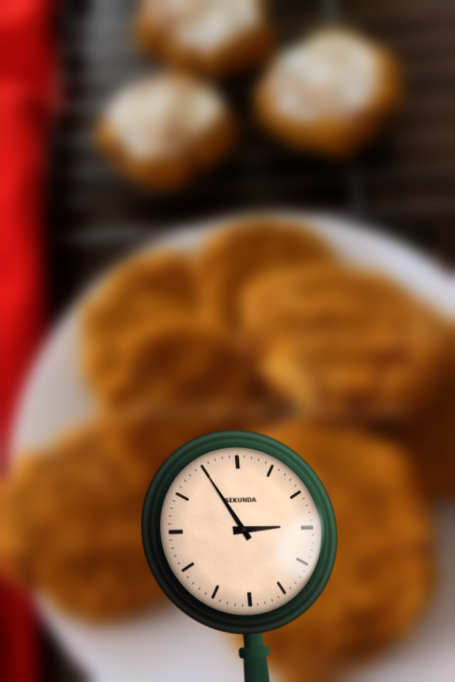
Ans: 2:55
